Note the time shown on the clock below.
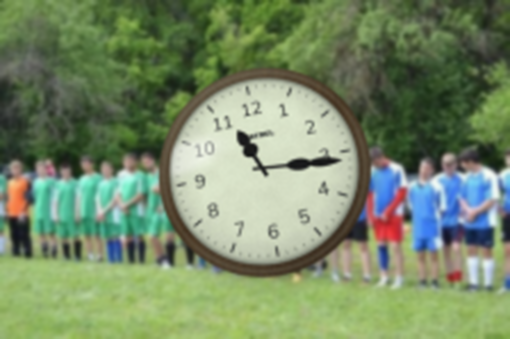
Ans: 11:16
